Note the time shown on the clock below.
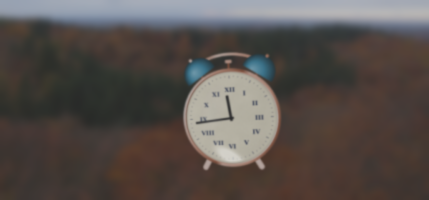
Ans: 11:44
